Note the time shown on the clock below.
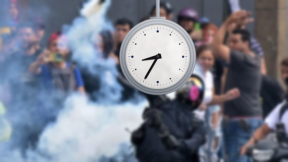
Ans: 8:35
